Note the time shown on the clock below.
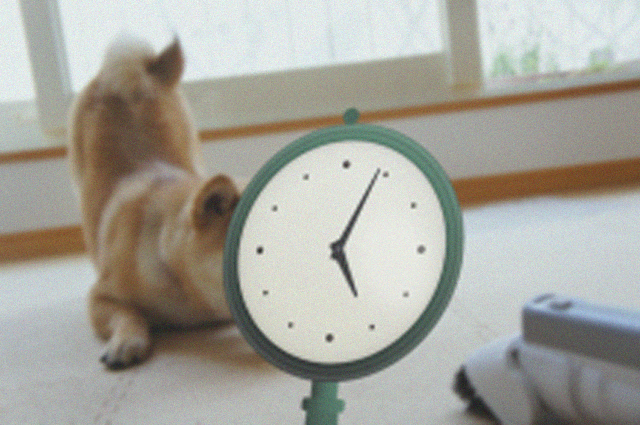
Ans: 5:04
